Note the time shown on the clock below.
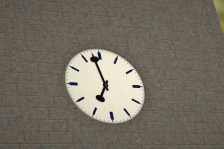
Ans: 6:58
